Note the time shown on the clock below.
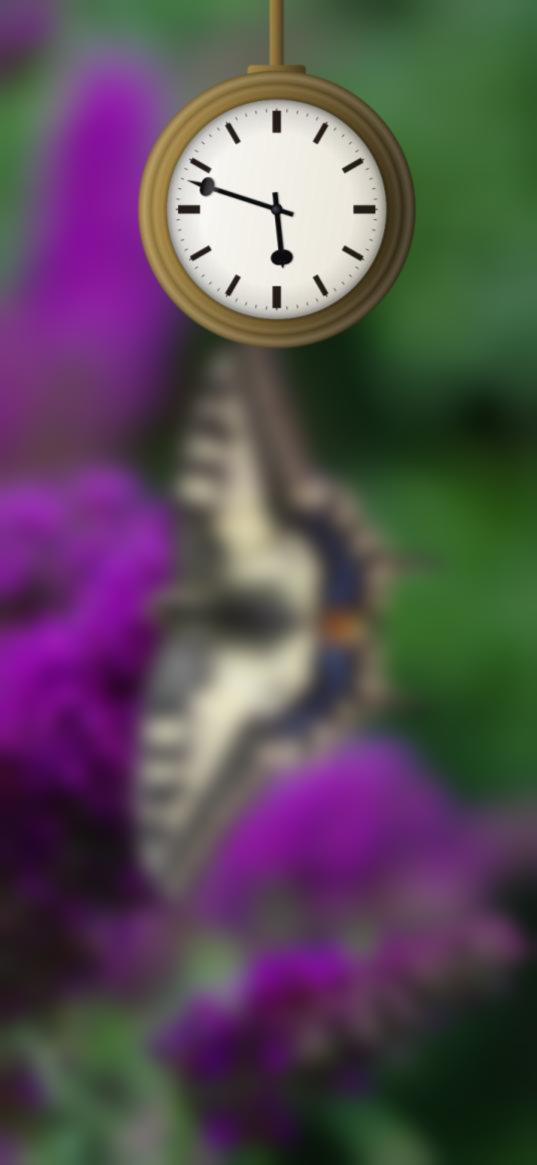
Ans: 5:48
